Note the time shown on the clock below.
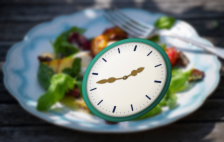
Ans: 1:42
